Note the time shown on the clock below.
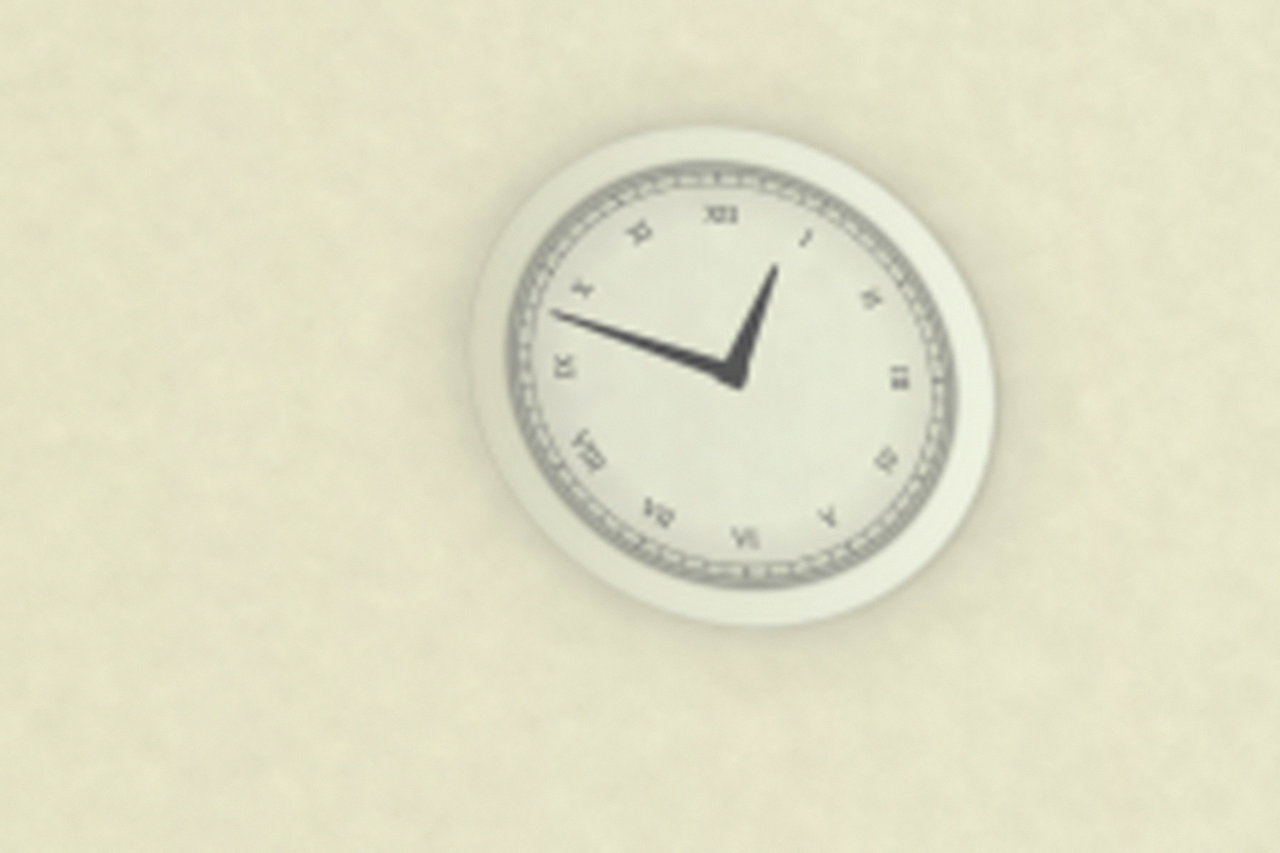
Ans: 12:48
